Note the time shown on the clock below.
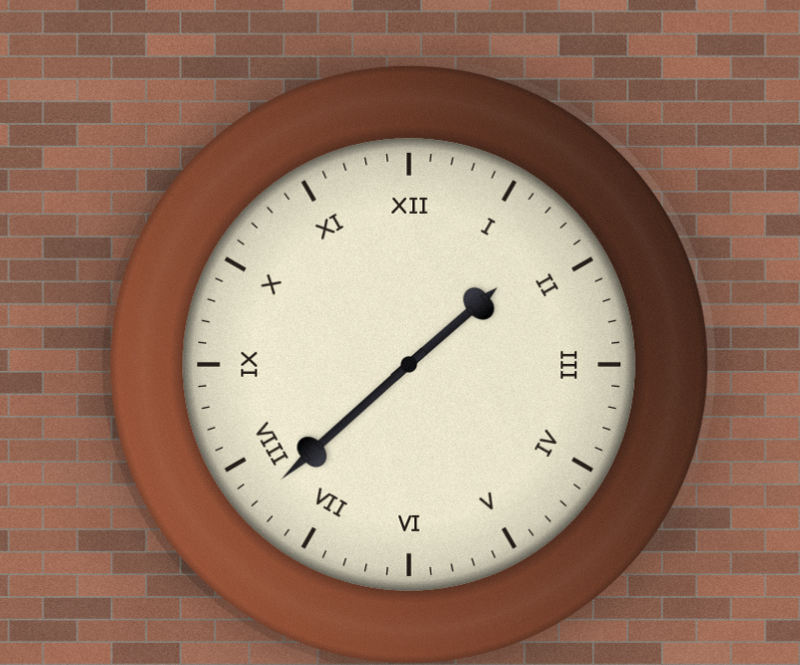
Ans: 1:38
